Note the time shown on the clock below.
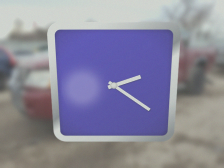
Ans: 2:21
